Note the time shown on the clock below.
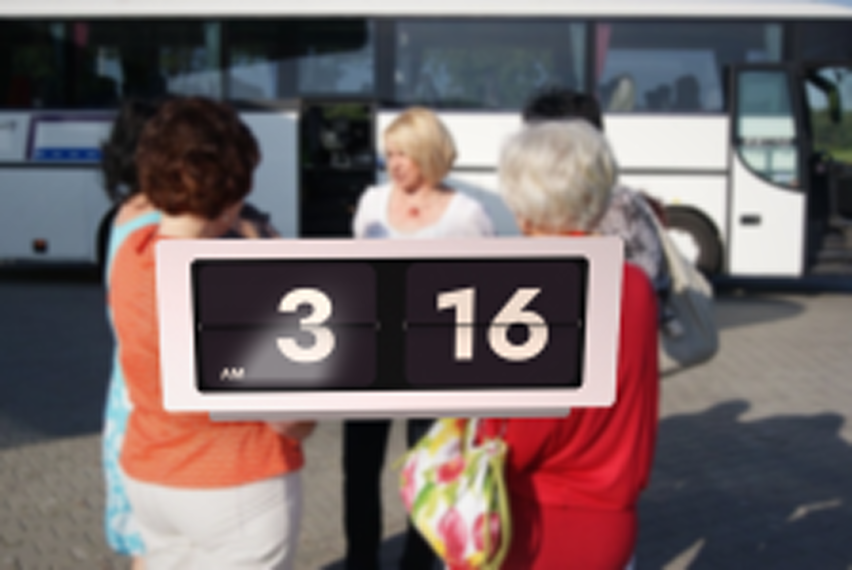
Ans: 3:16
